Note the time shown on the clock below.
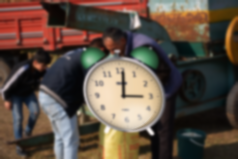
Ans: 3:01
